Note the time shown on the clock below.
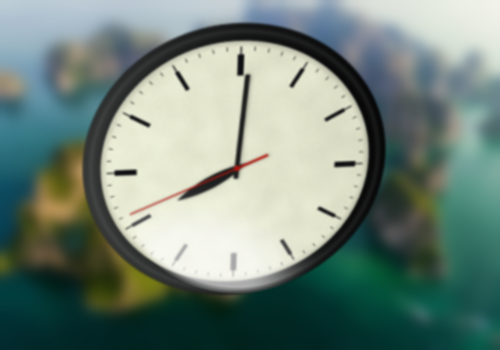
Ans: 8:00:41
